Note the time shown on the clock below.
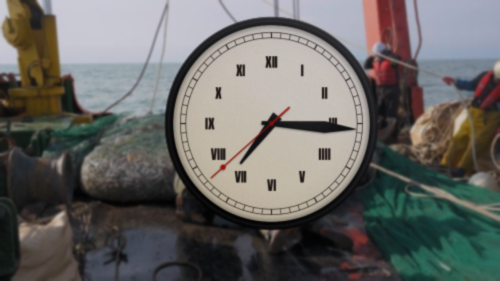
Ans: 7:15:38
